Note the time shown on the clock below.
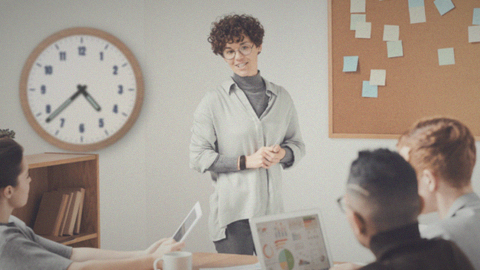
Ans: 4:38
